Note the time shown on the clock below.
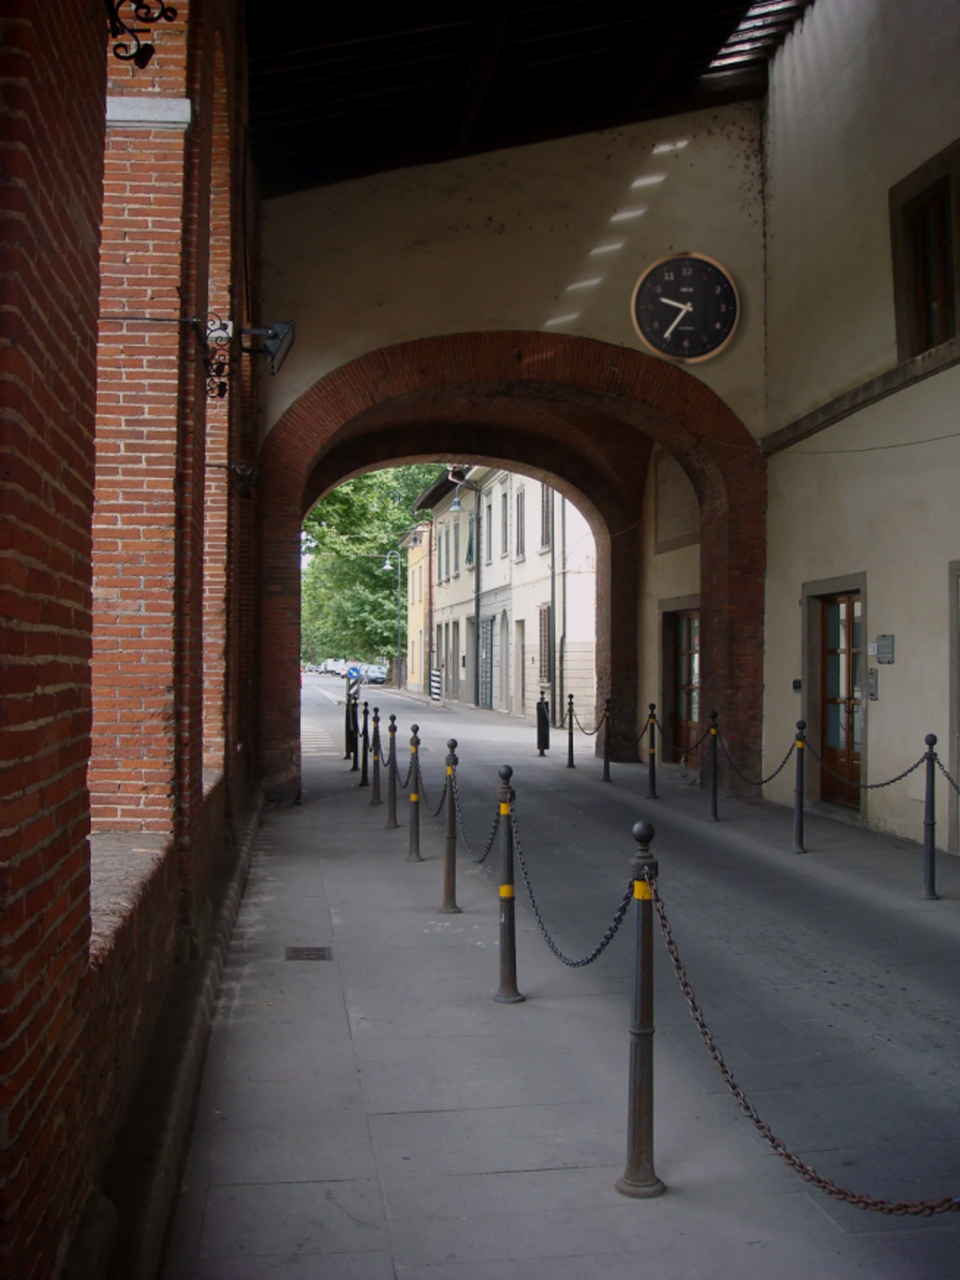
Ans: 9:36
